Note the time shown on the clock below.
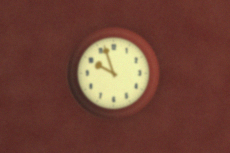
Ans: 9:57
